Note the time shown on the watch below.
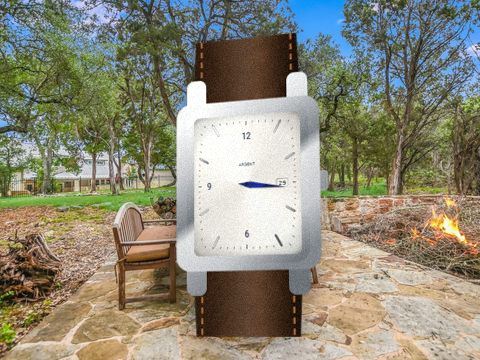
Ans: 3:16
